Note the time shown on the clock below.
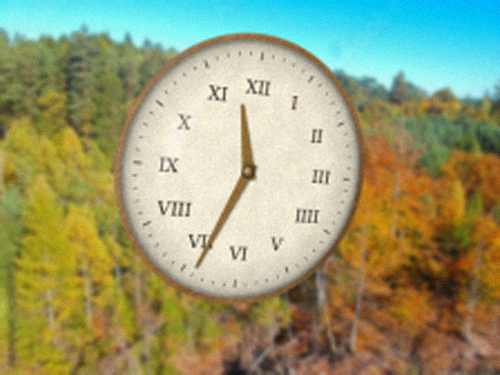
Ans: 11:34
